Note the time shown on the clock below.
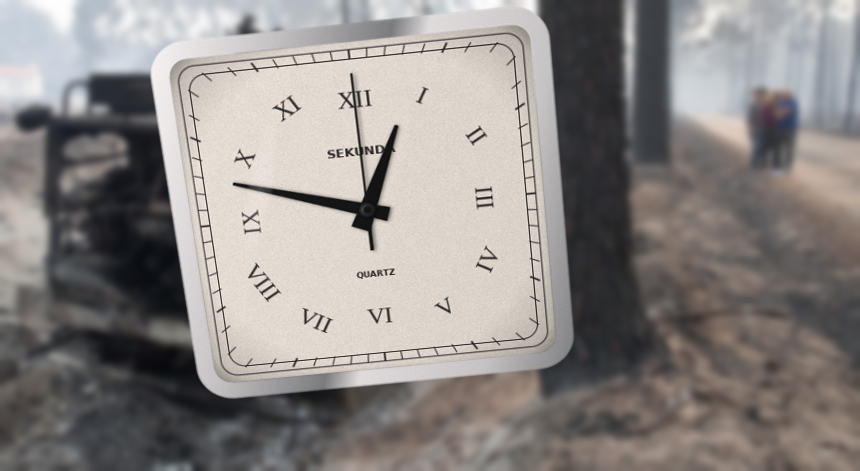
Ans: 12:48:00
